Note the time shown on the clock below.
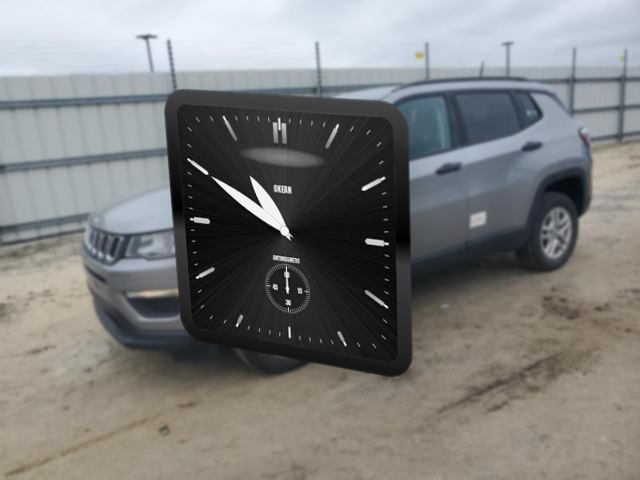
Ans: 10:50
